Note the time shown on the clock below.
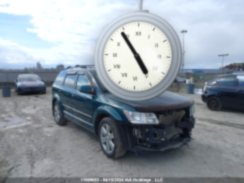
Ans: 4:54
